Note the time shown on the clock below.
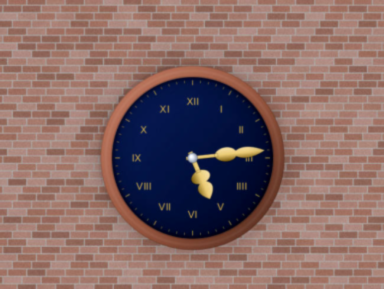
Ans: 5:14
